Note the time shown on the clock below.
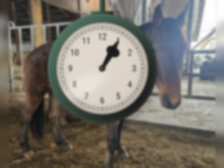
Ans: 1:05
